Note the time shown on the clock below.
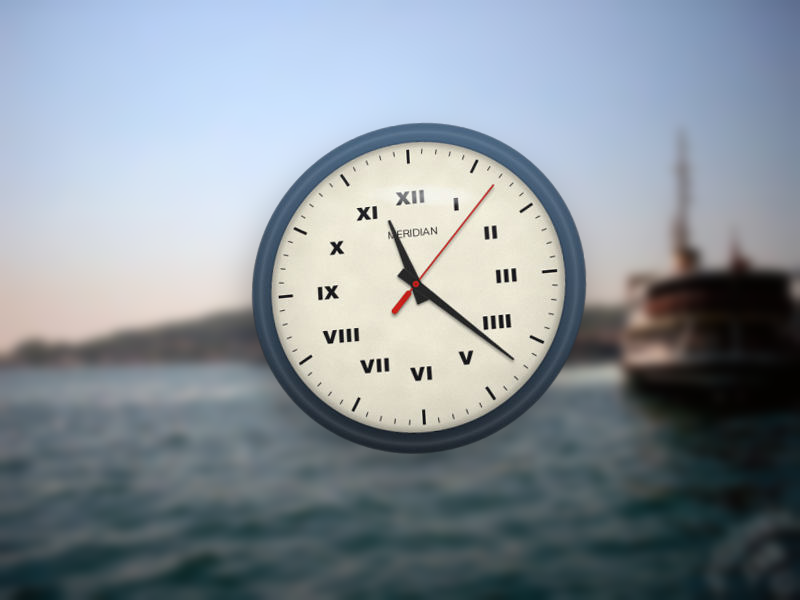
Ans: 11:22:07
